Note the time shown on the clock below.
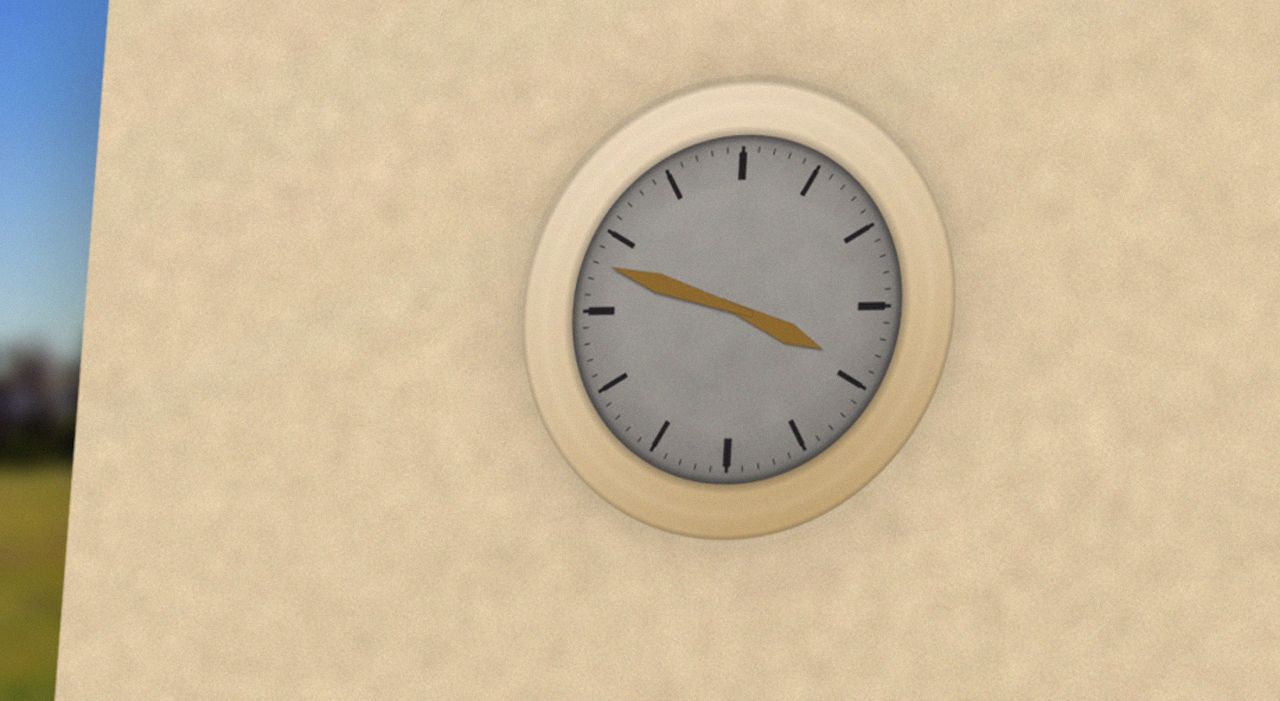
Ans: 3:48
